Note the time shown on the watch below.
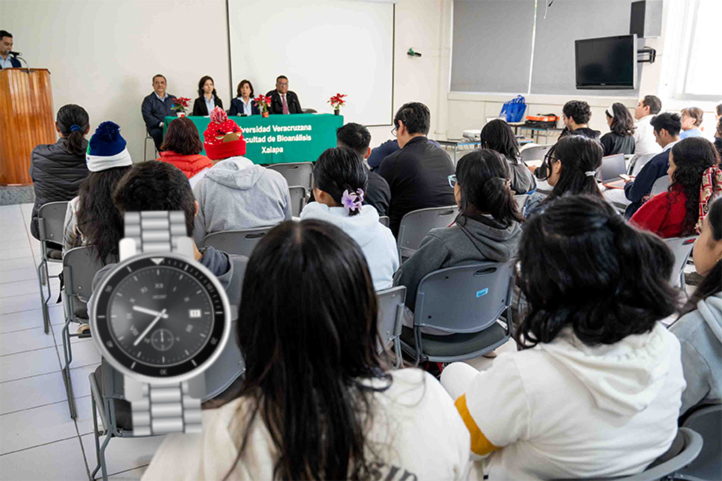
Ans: 9:37
